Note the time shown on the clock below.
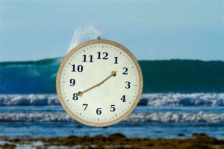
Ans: 1:40
